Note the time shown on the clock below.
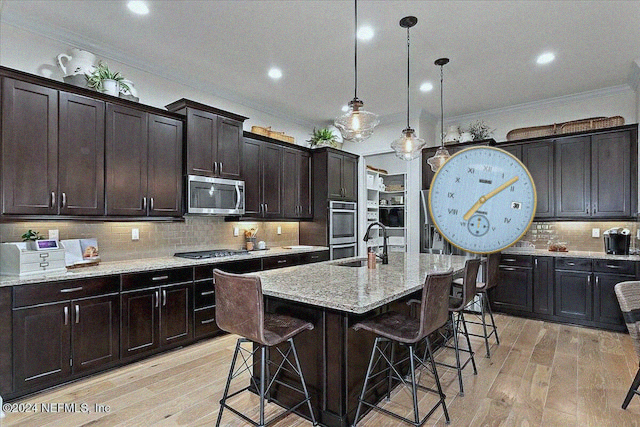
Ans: 7:08
